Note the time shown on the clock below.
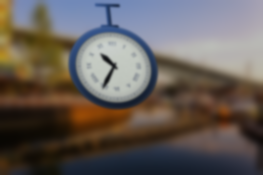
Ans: 10:35
